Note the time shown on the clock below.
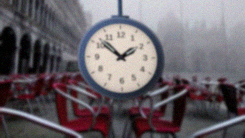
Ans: 1:52
